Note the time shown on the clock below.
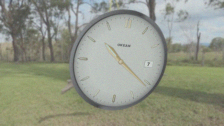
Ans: 10:21
